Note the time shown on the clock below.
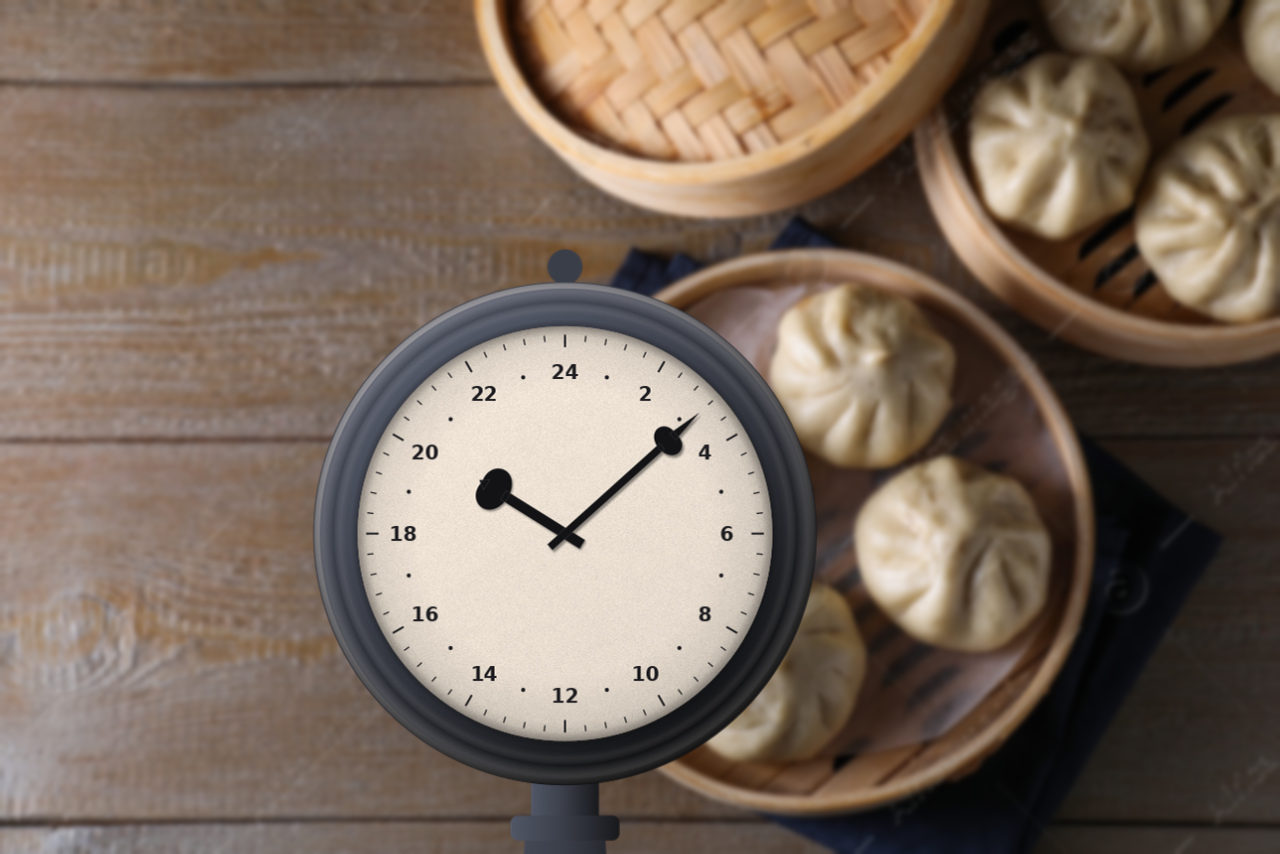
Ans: 20:08
